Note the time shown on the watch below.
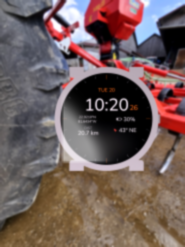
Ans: 10:20
